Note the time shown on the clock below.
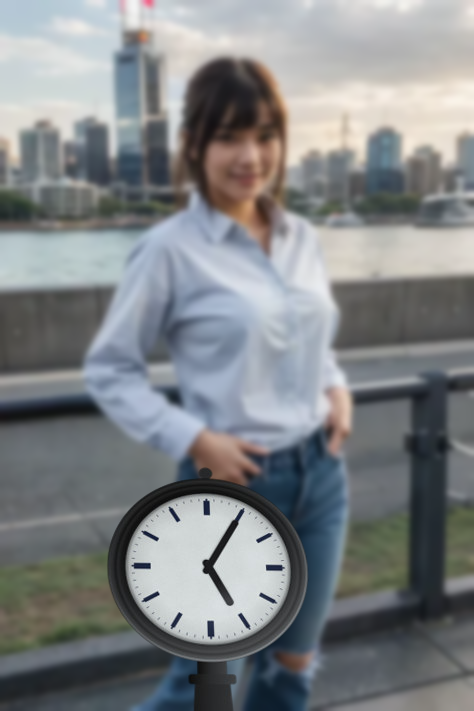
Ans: 5:05
